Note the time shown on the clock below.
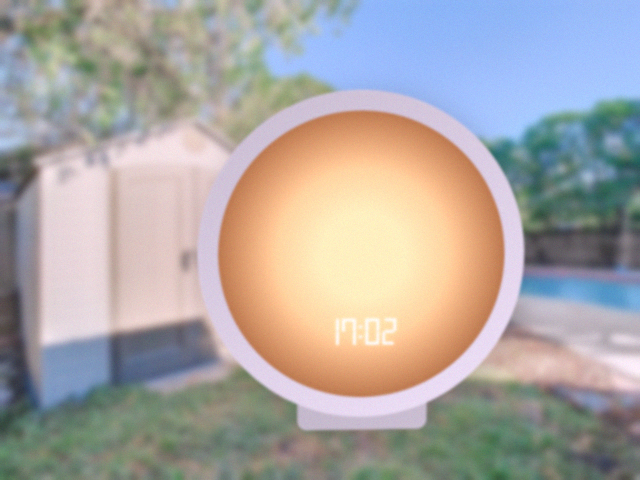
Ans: 17:02
